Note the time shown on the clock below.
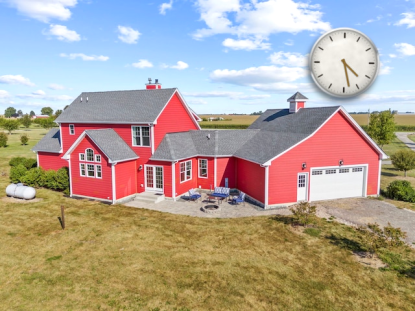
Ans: 4:28
